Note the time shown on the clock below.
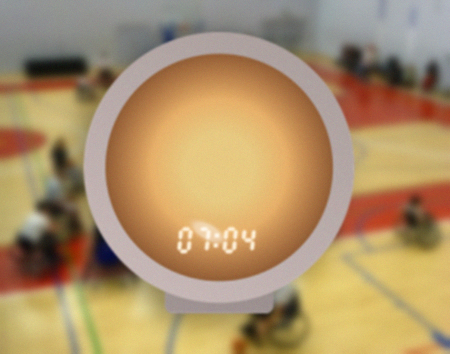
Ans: 7:04
